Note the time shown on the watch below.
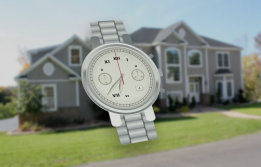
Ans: 6:38
